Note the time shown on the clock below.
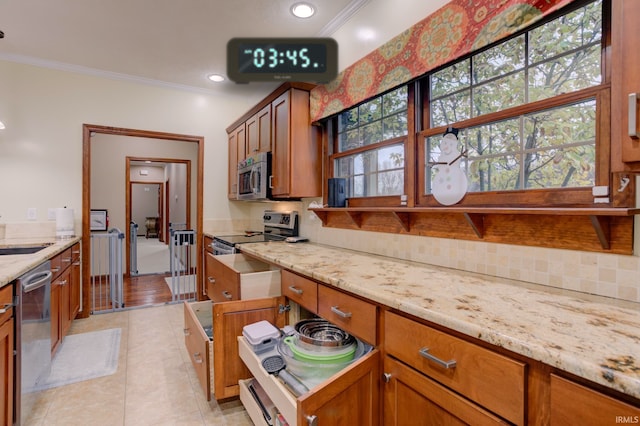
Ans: 3:45
